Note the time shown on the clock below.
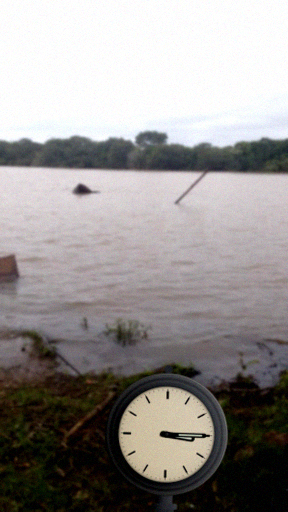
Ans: 3:15
